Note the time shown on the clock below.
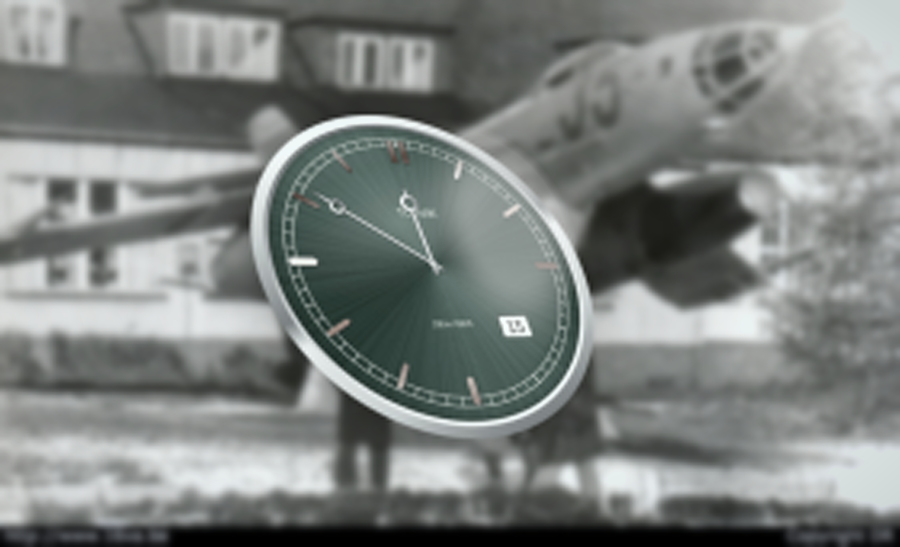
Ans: 11:51
